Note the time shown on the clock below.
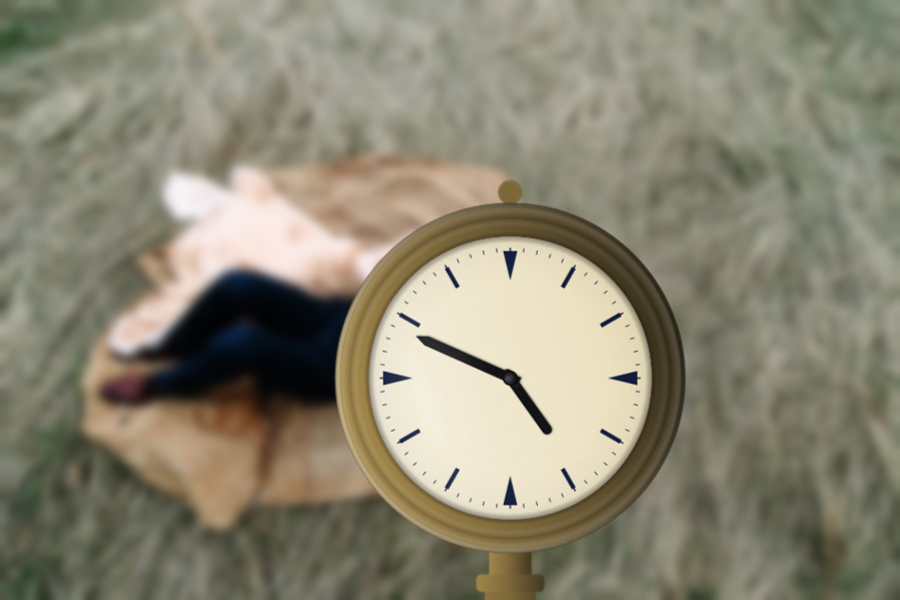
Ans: 4:49
